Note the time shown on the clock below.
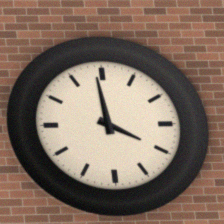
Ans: 3:59
